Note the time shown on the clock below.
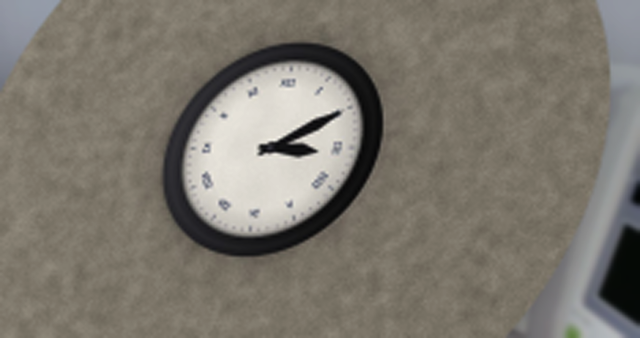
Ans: 3:10
